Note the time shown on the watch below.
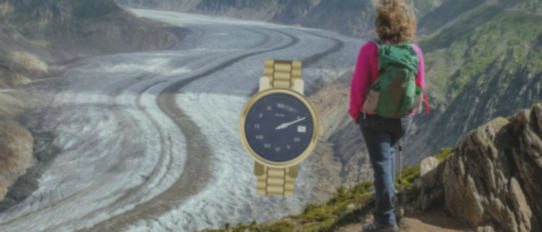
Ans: 2:11
